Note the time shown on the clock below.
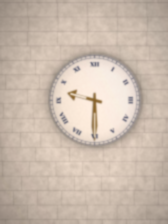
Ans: 9:30
